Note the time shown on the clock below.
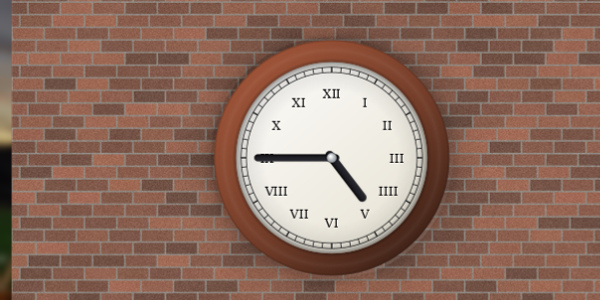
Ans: 4:45
